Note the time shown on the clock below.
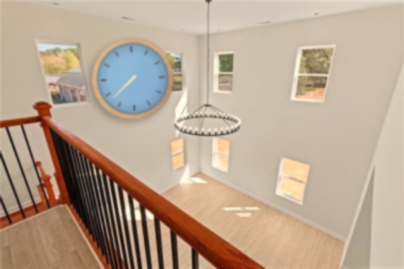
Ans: 7:38
